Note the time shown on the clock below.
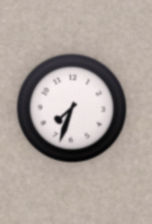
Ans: 7:33
